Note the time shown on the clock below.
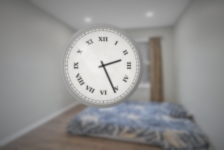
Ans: 2:26
